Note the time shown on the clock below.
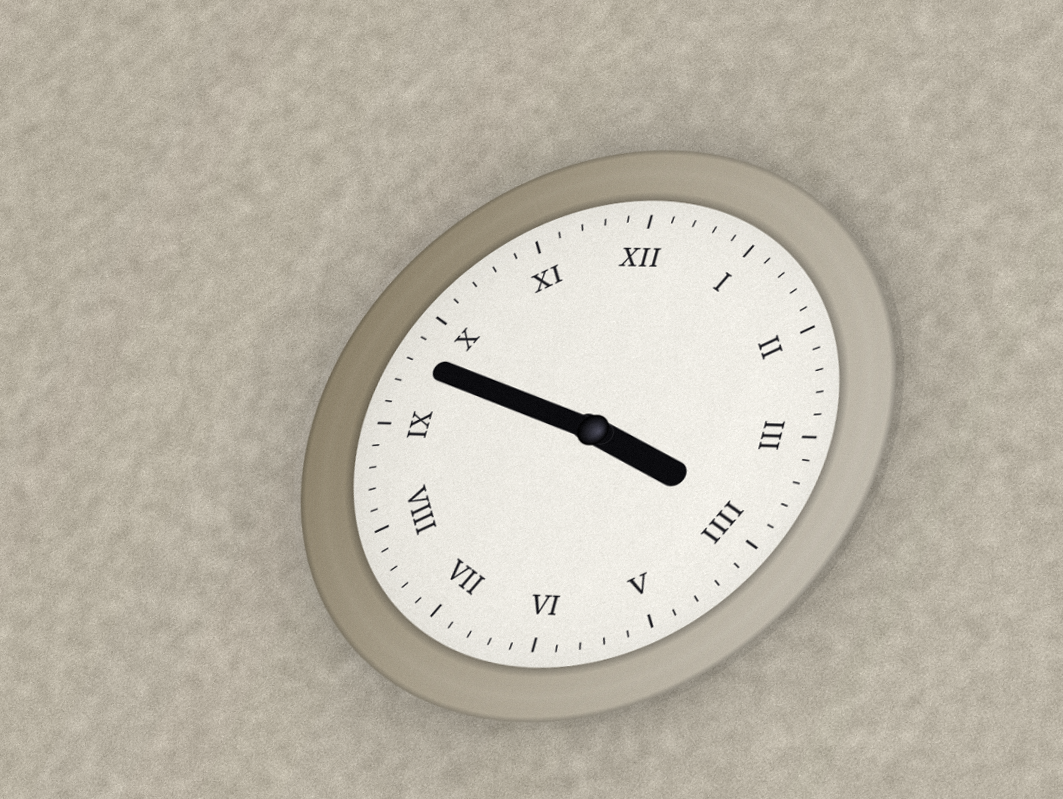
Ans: 3:48
